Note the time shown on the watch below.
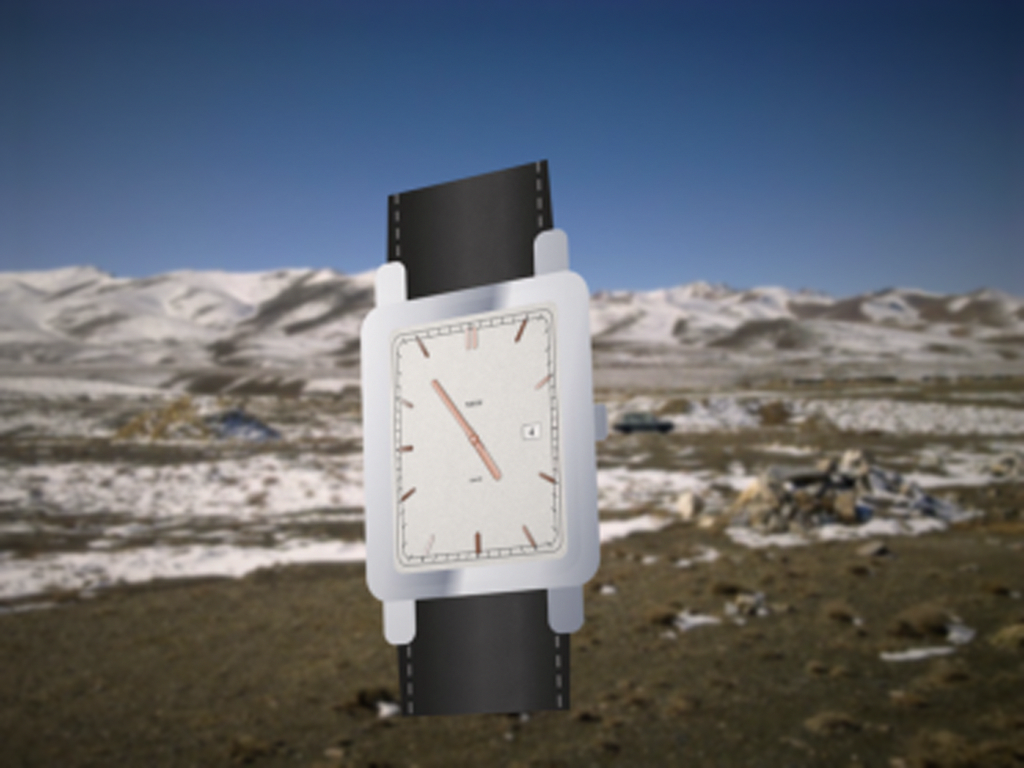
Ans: 4:54
